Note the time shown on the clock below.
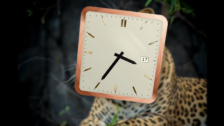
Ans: 3:35
